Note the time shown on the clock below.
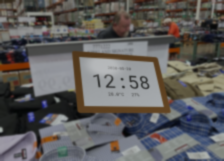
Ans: 12:58
